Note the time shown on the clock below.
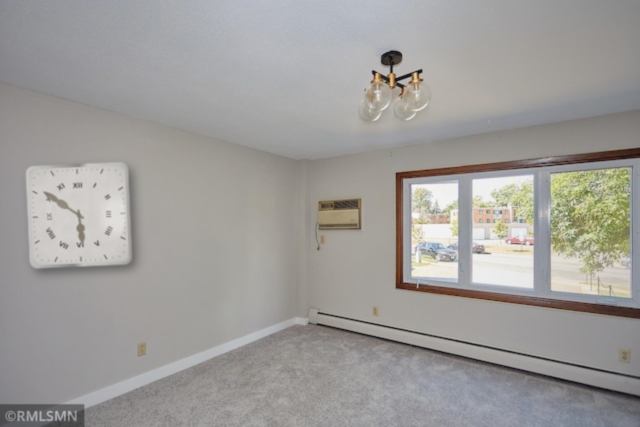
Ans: 5:51
